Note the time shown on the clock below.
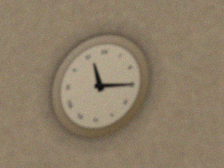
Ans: 11:15
